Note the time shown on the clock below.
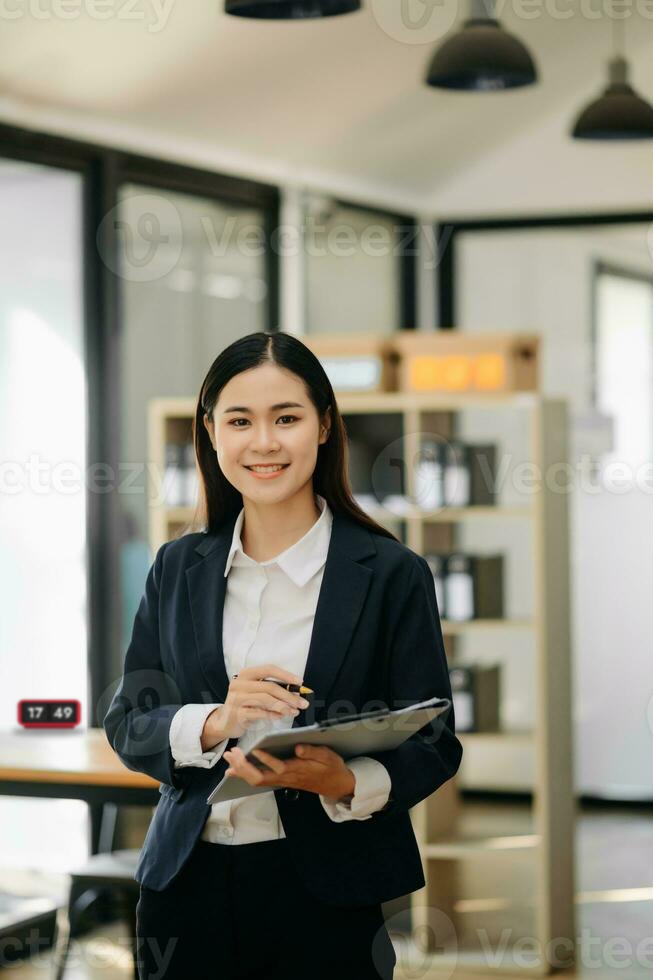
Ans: 17:49
